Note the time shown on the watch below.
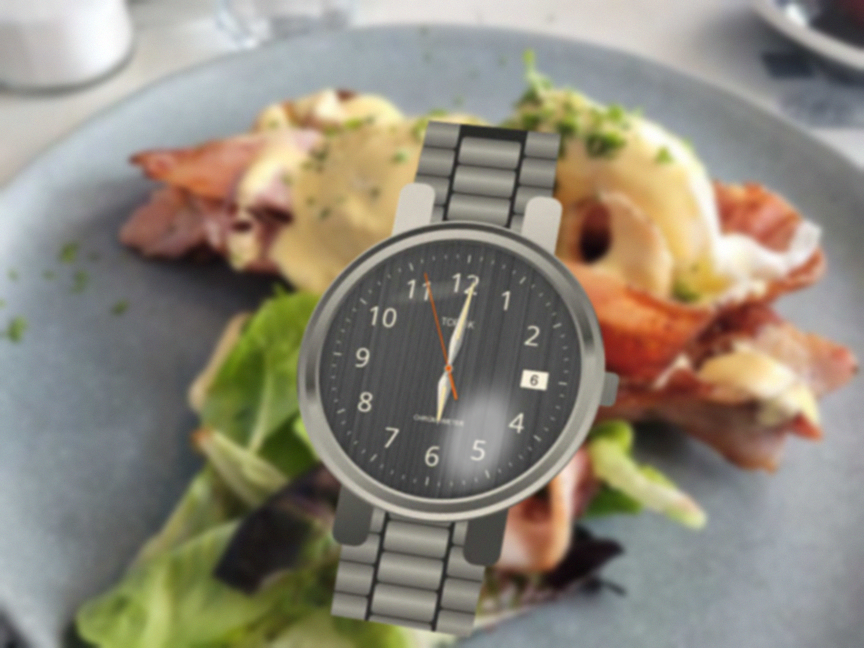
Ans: 6:00:56
